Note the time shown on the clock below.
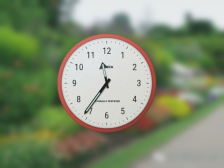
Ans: 11:36
